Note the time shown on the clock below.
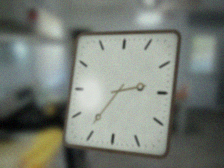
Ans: 2:36
